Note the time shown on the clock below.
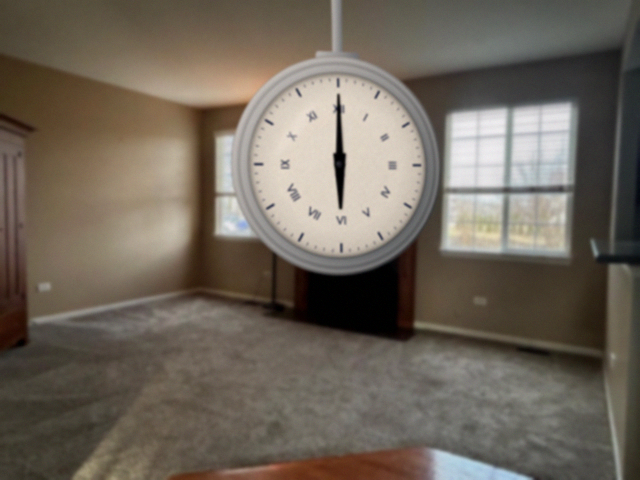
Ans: 6:00
